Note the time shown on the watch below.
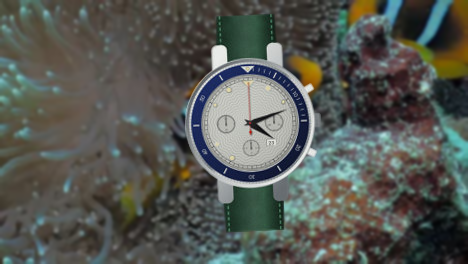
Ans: 4:12
